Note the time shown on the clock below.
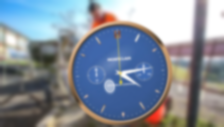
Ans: 4:14
